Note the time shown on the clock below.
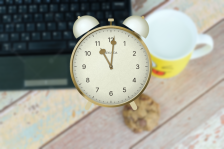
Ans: 11:01
